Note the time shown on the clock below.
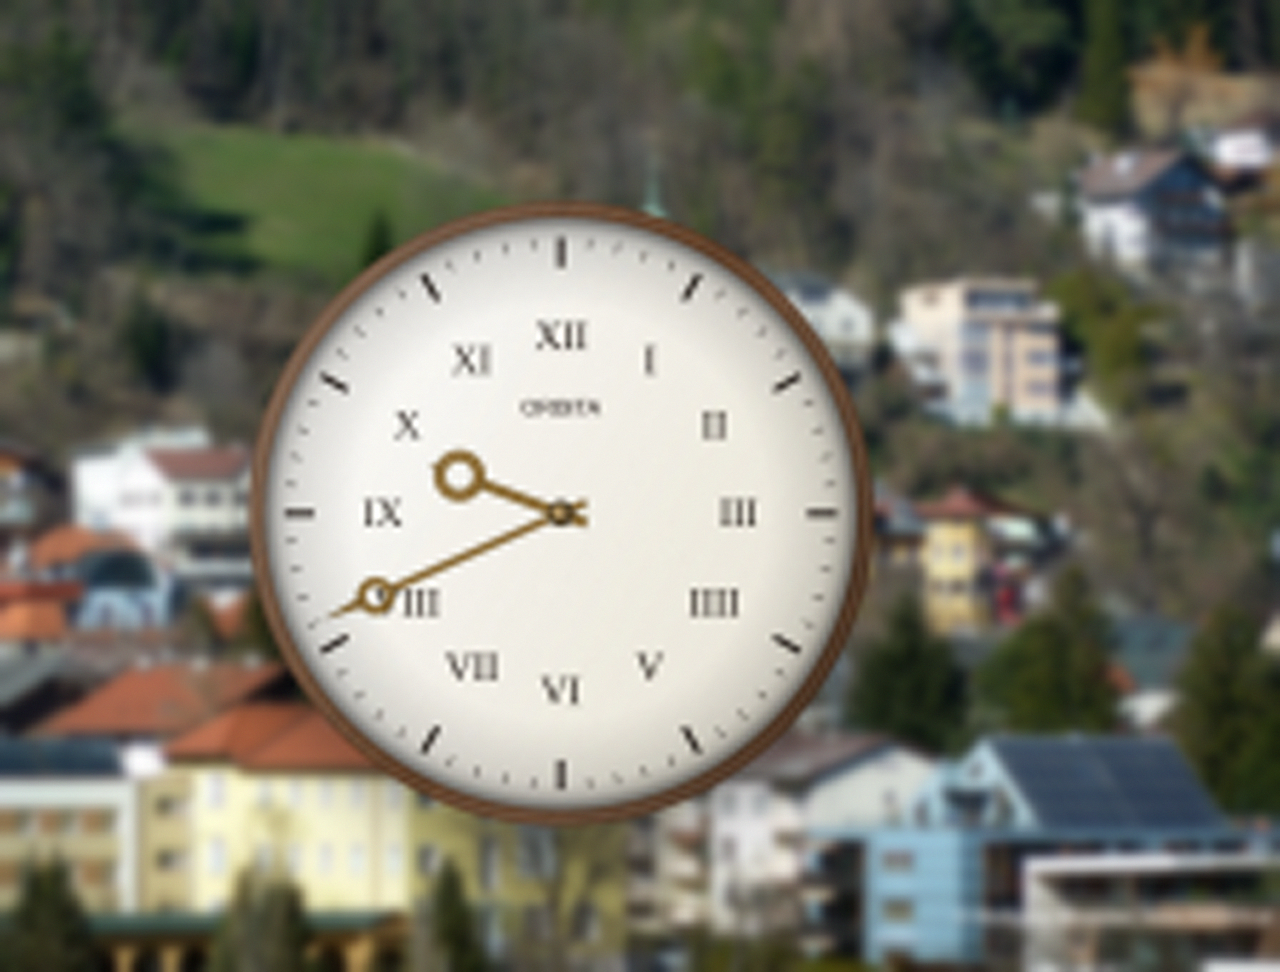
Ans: 9:41
